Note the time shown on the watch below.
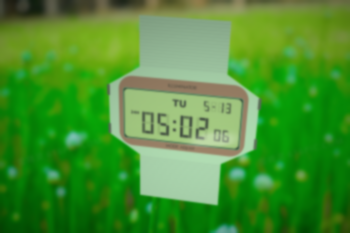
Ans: 5:02:06
